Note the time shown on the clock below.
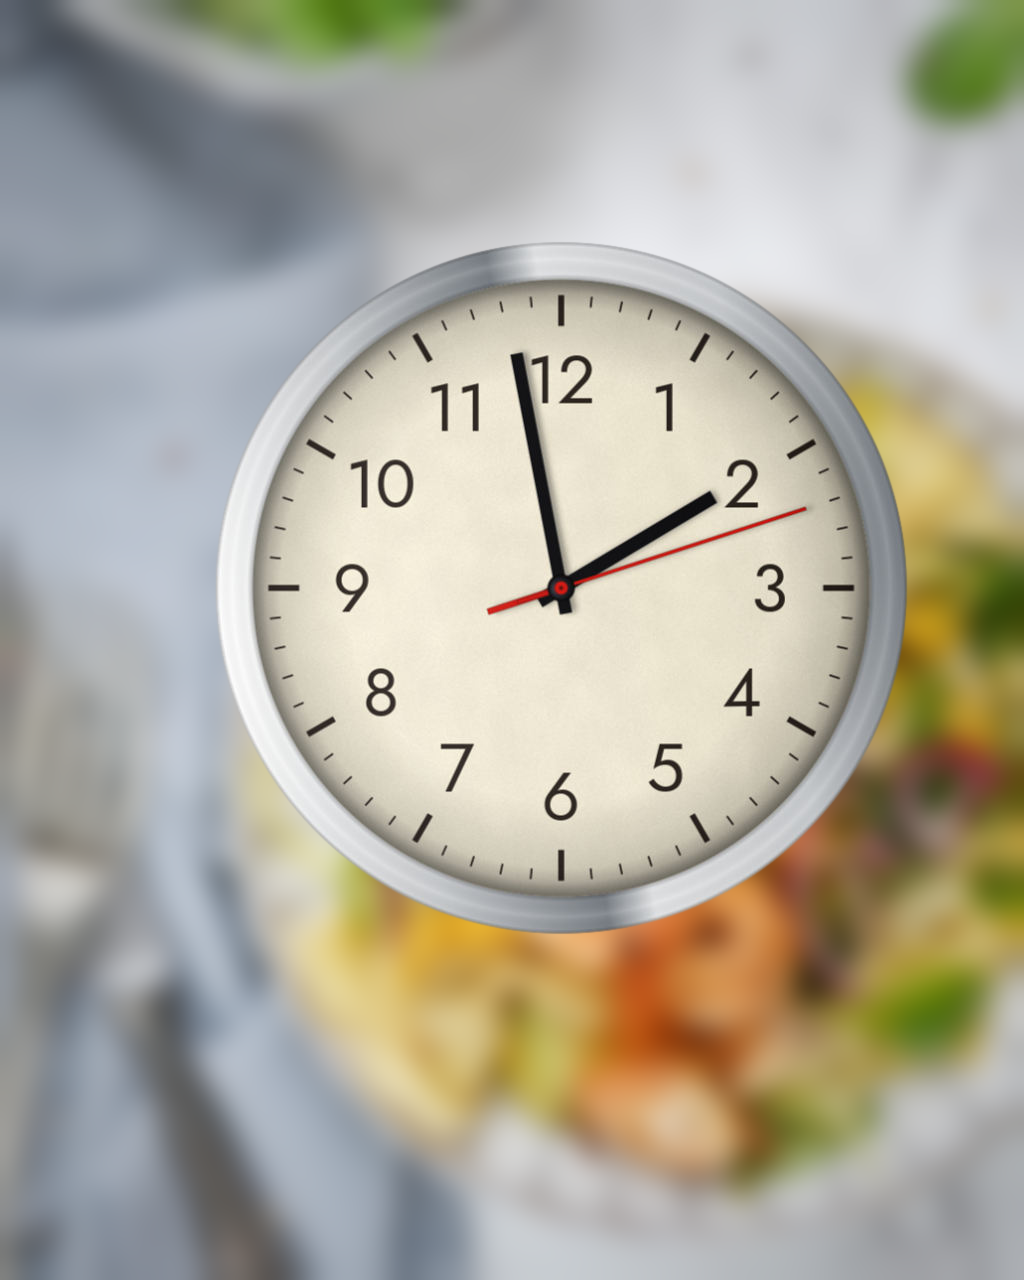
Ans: 1:58:12
